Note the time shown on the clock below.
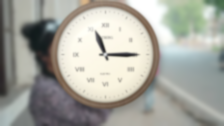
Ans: 11:15
